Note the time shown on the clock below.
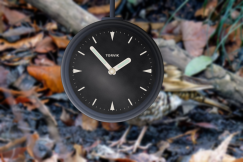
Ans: 1:53
